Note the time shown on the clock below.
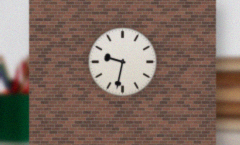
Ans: 9:32
